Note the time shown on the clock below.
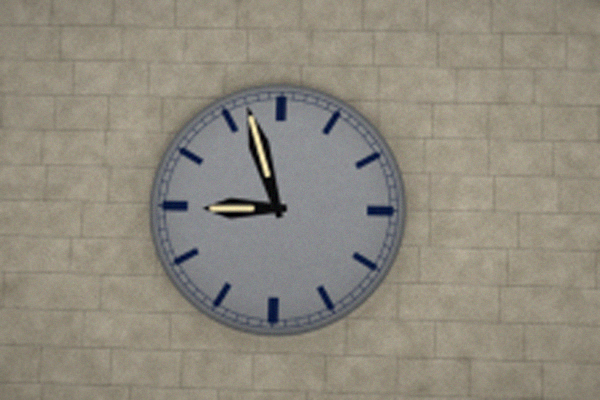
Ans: 8:57
